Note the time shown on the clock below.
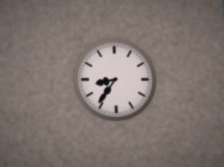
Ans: 8:36
